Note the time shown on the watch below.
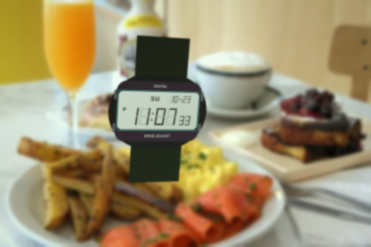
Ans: 11:07
